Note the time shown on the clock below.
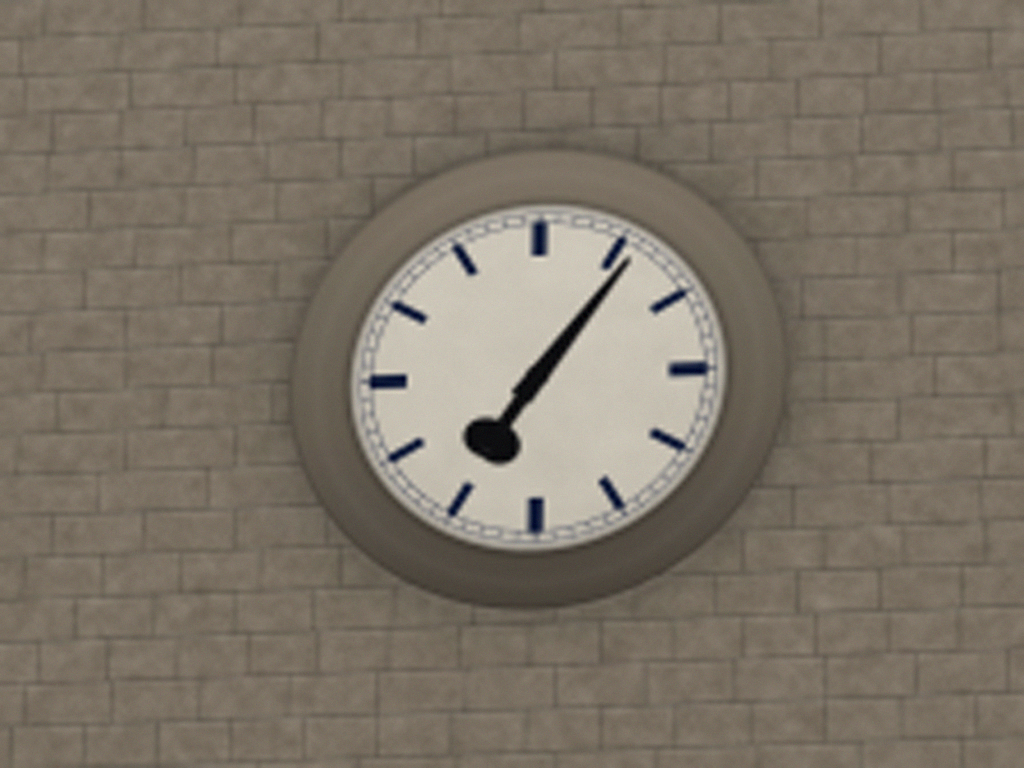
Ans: 7:06
